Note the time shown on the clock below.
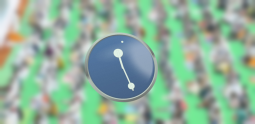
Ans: 11:26
